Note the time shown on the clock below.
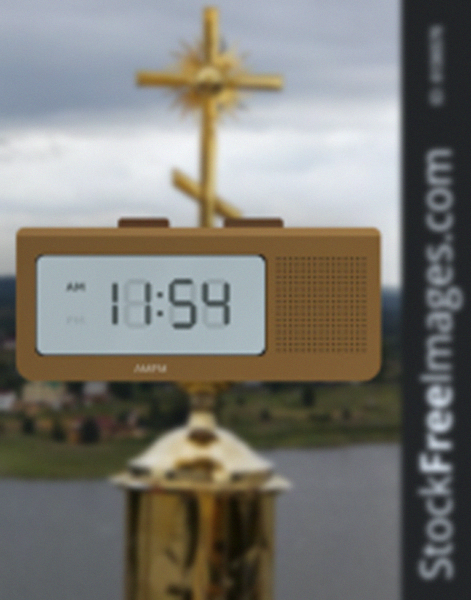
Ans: 11:54
